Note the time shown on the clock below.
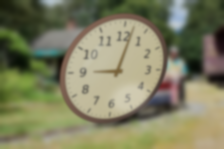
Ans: 9:02
